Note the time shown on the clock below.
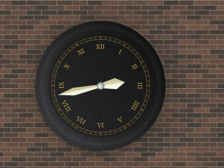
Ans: 2:43
